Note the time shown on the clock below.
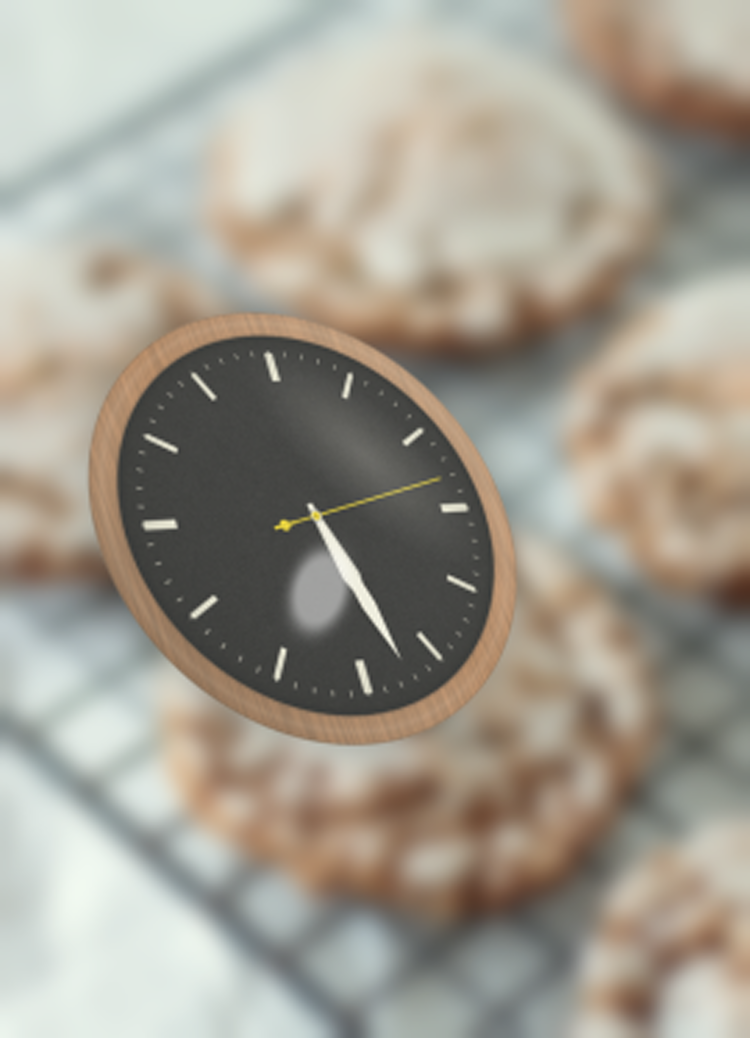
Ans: 5:27:13
